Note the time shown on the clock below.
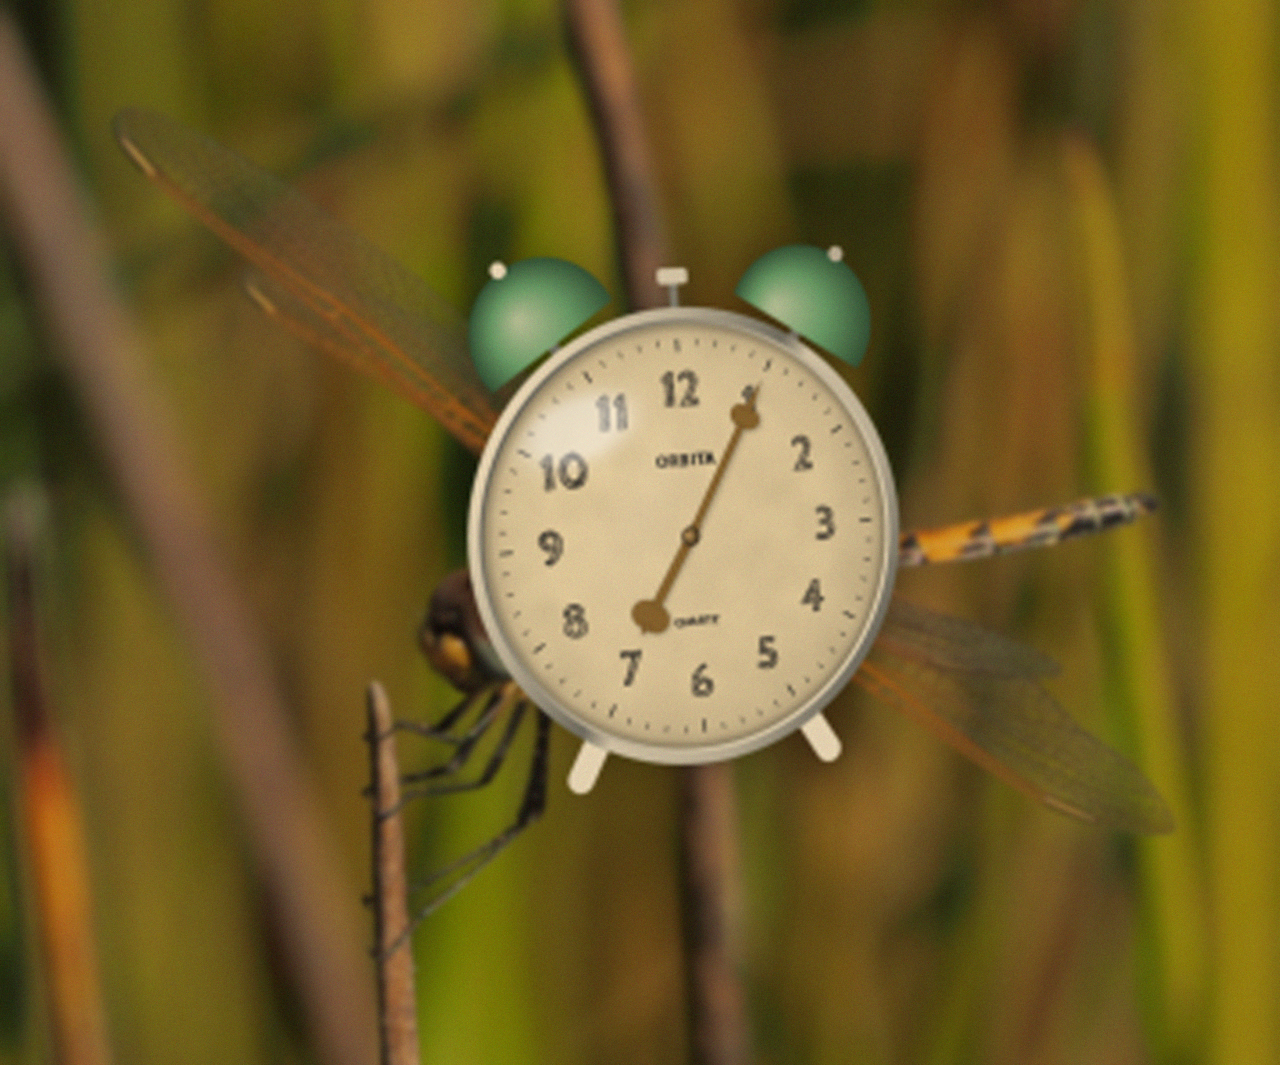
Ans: 7:05
